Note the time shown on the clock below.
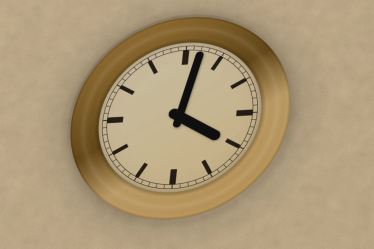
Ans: 4:02
